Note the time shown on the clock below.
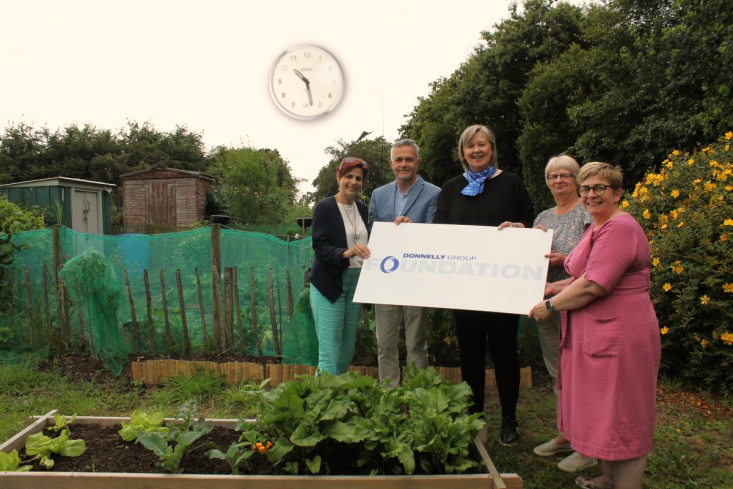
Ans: 10:28
